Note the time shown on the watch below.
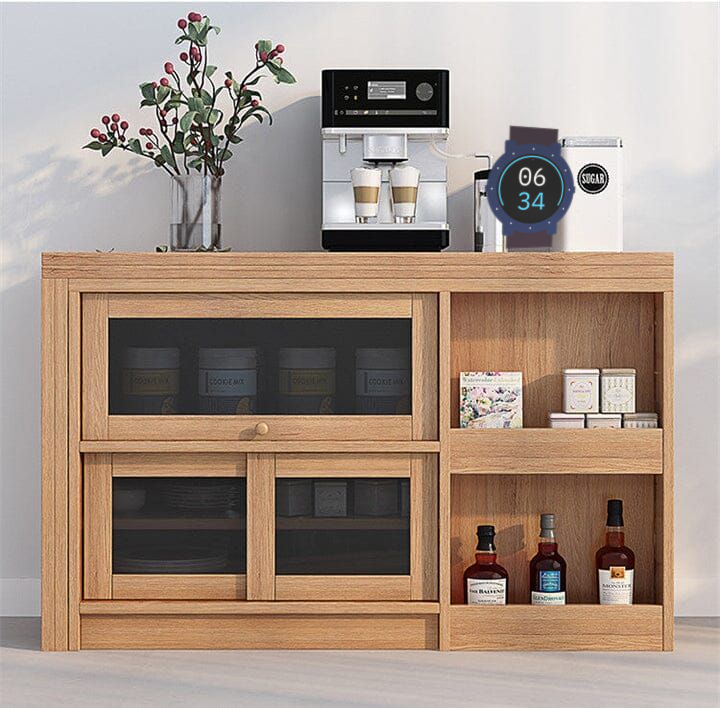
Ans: 6:34
